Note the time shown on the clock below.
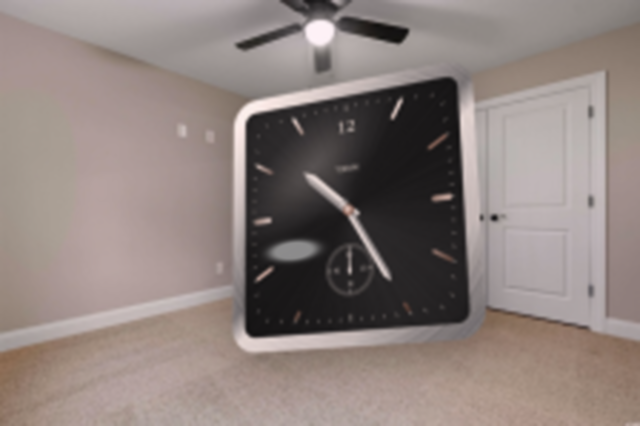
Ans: 10:25
